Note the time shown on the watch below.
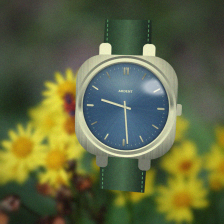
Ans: 9:29
